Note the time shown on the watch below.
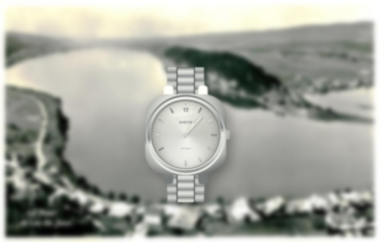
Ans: 1:07
